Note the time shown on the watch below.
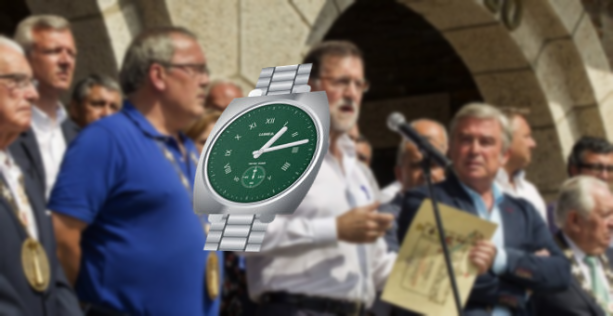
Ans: 1:13
